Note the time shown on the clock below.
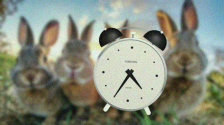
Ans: 4:35
